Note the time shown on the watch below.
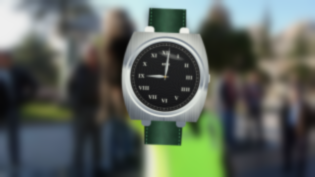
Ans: 9:01
